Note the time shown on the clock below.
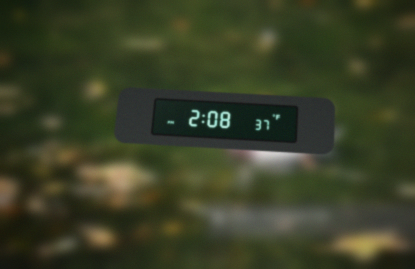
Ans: 2:08
